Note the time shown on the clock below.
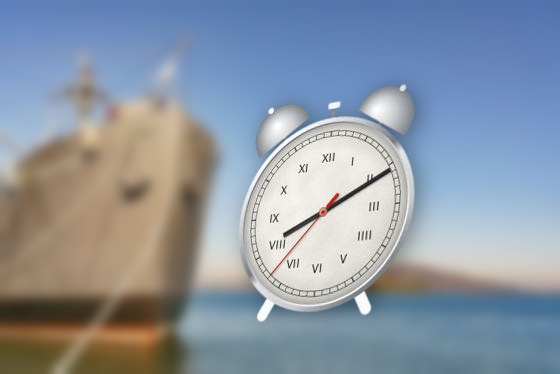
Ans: 8:10:37
